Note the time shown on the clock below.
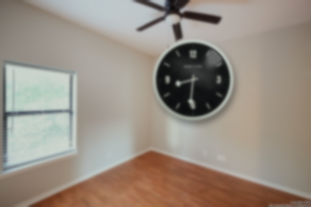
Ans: 8:31
